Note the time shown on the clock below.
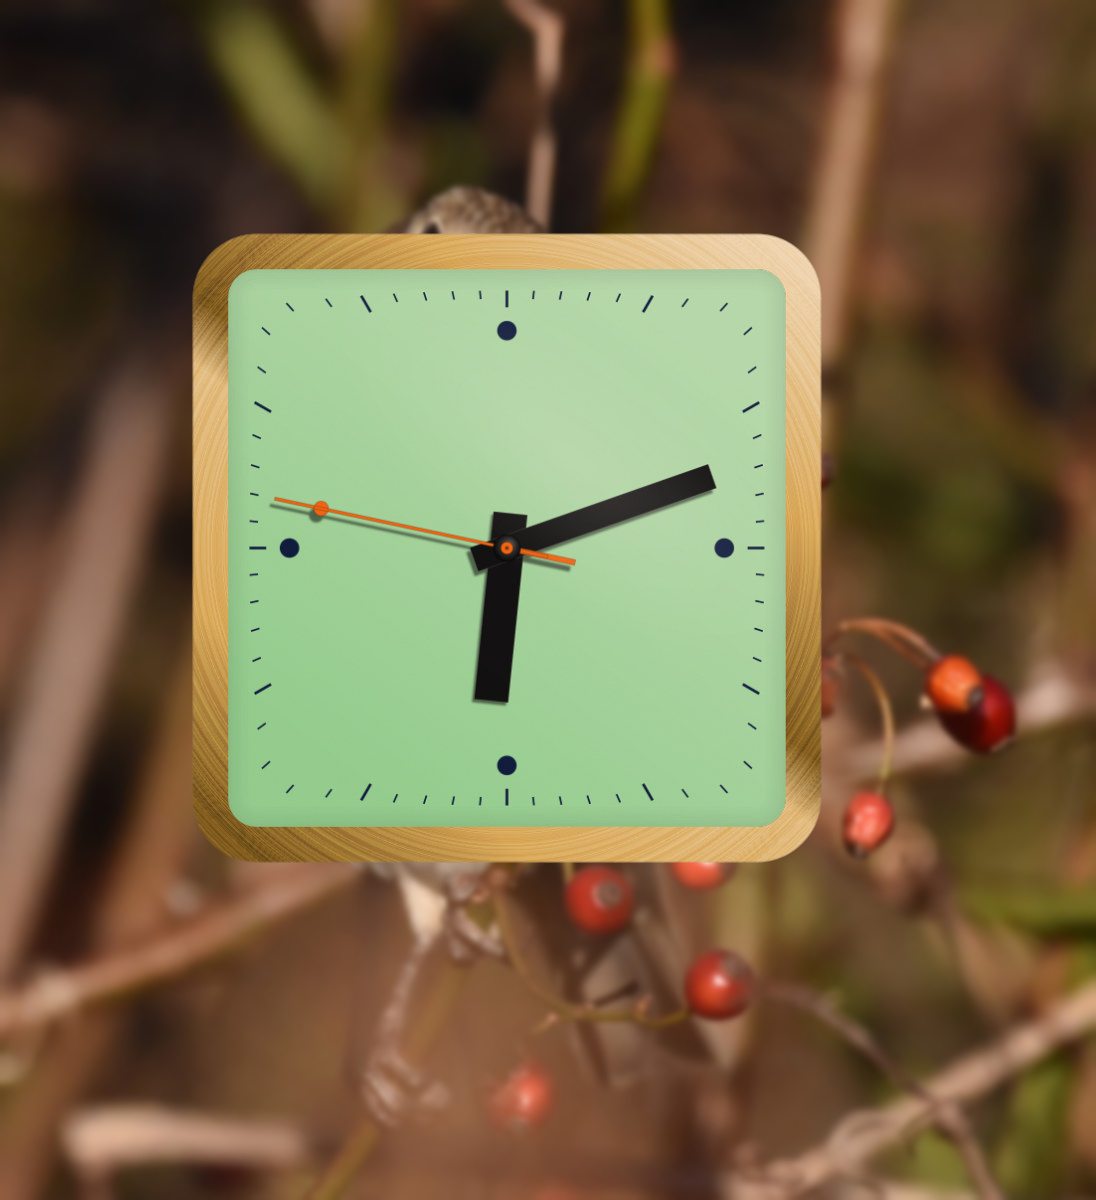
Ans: 6:11:47
